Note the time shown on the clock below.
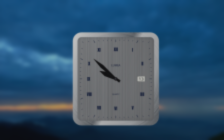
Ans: 9:52
